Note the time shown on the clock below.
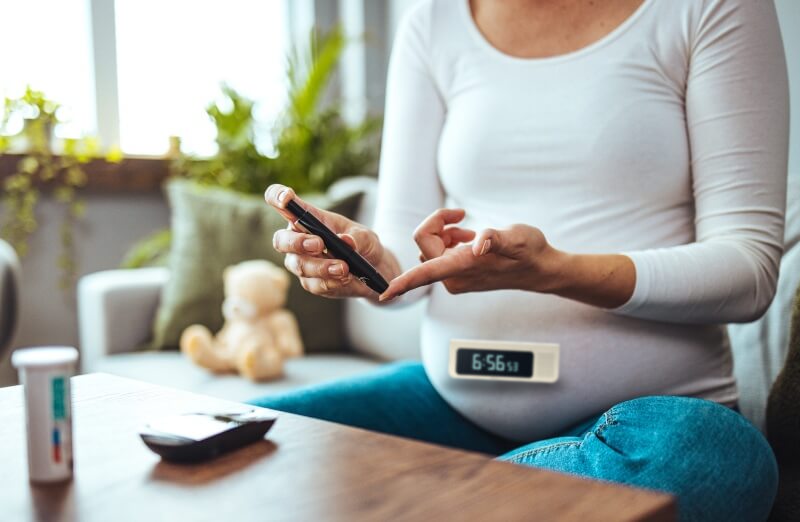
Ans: 6:56
